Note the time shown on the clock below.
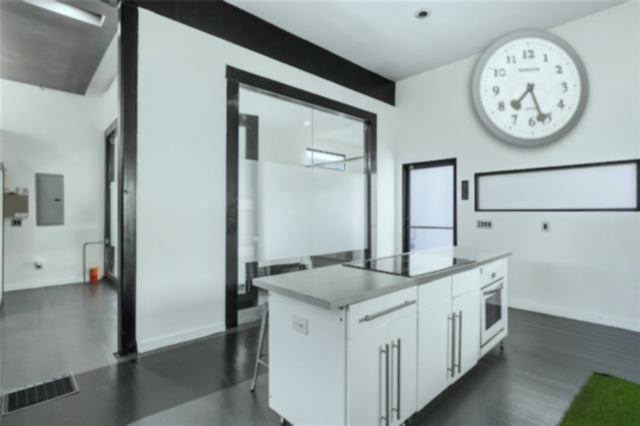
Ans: 7:27
